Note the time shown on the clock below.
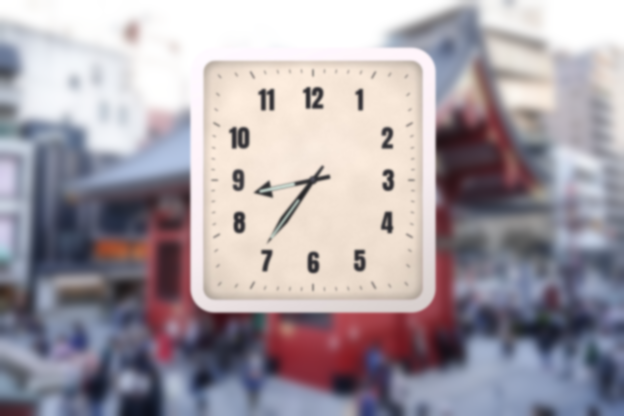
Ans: 8:36
